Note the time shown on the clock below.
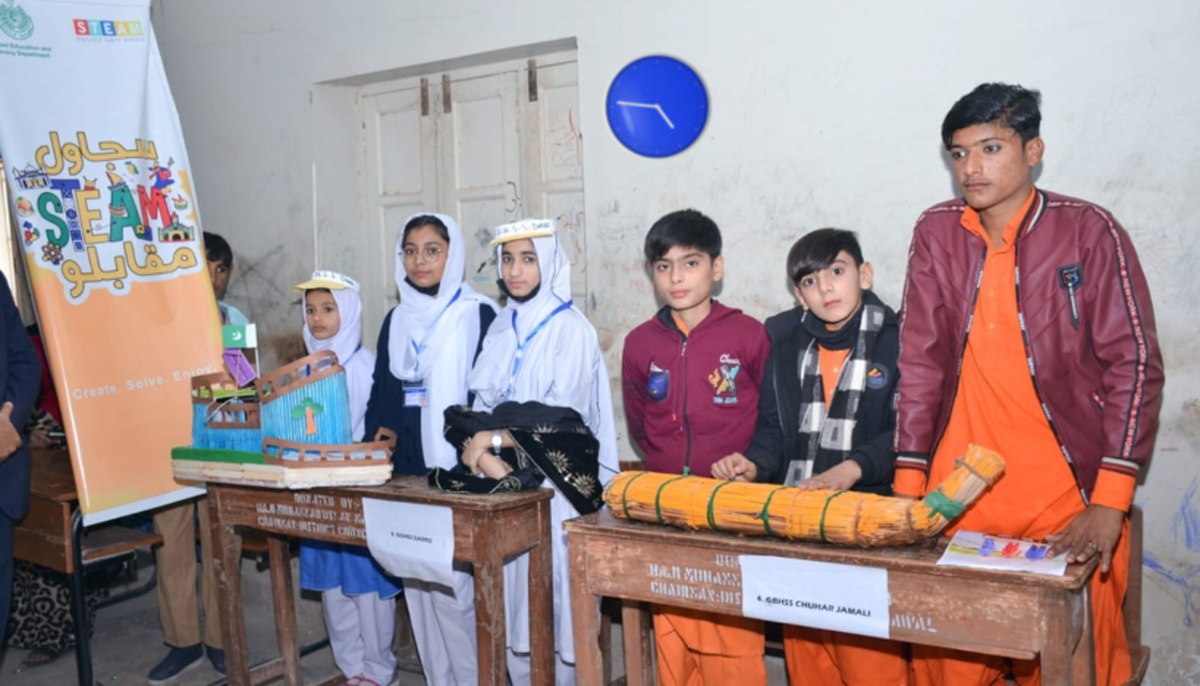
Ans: 4:46
